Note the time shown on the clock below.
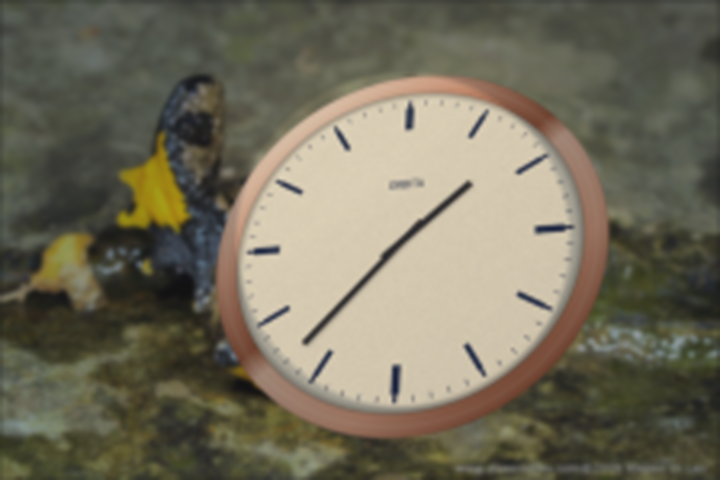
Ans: 1:37
